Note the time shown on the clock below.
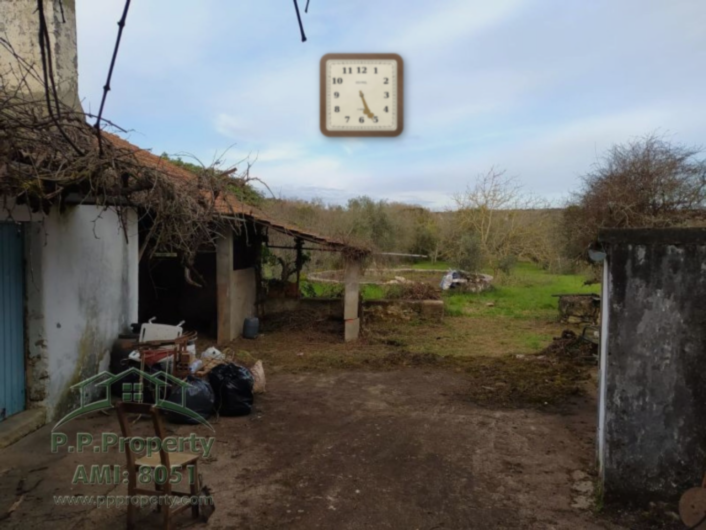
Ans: 5:26
